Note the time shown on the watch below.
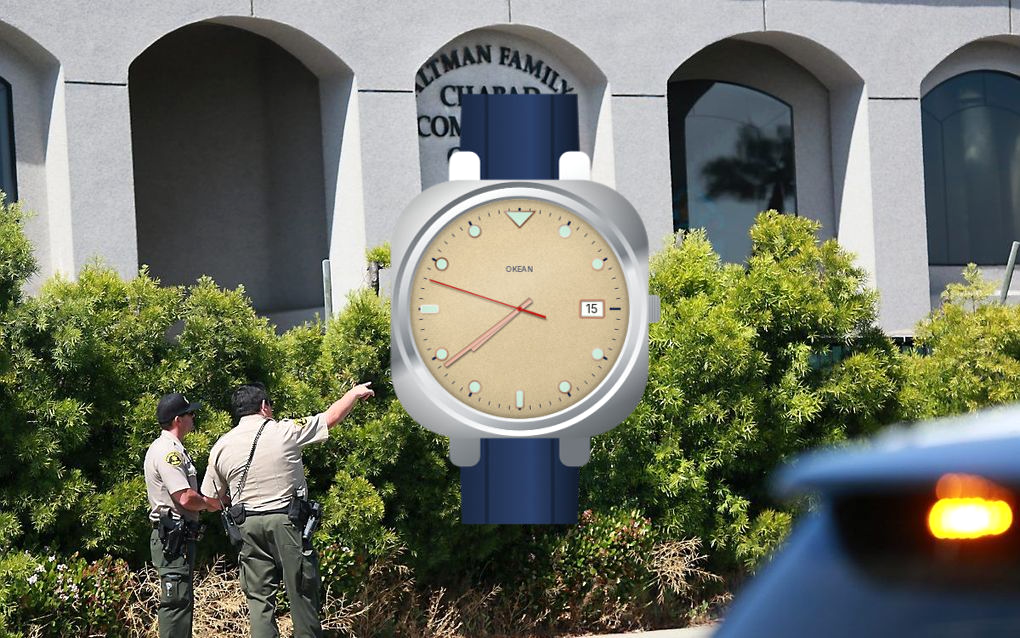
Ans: 7:38:48
